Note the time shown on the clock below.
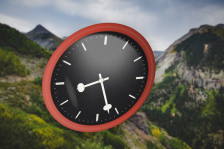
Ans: 8:27
